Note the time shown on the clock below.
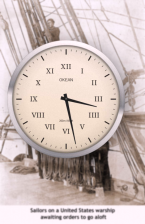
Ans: 3:28
